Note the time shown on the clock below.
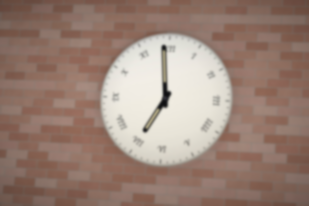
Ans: 6:59
